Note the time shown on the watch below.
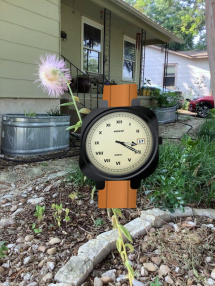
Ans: 3:20
